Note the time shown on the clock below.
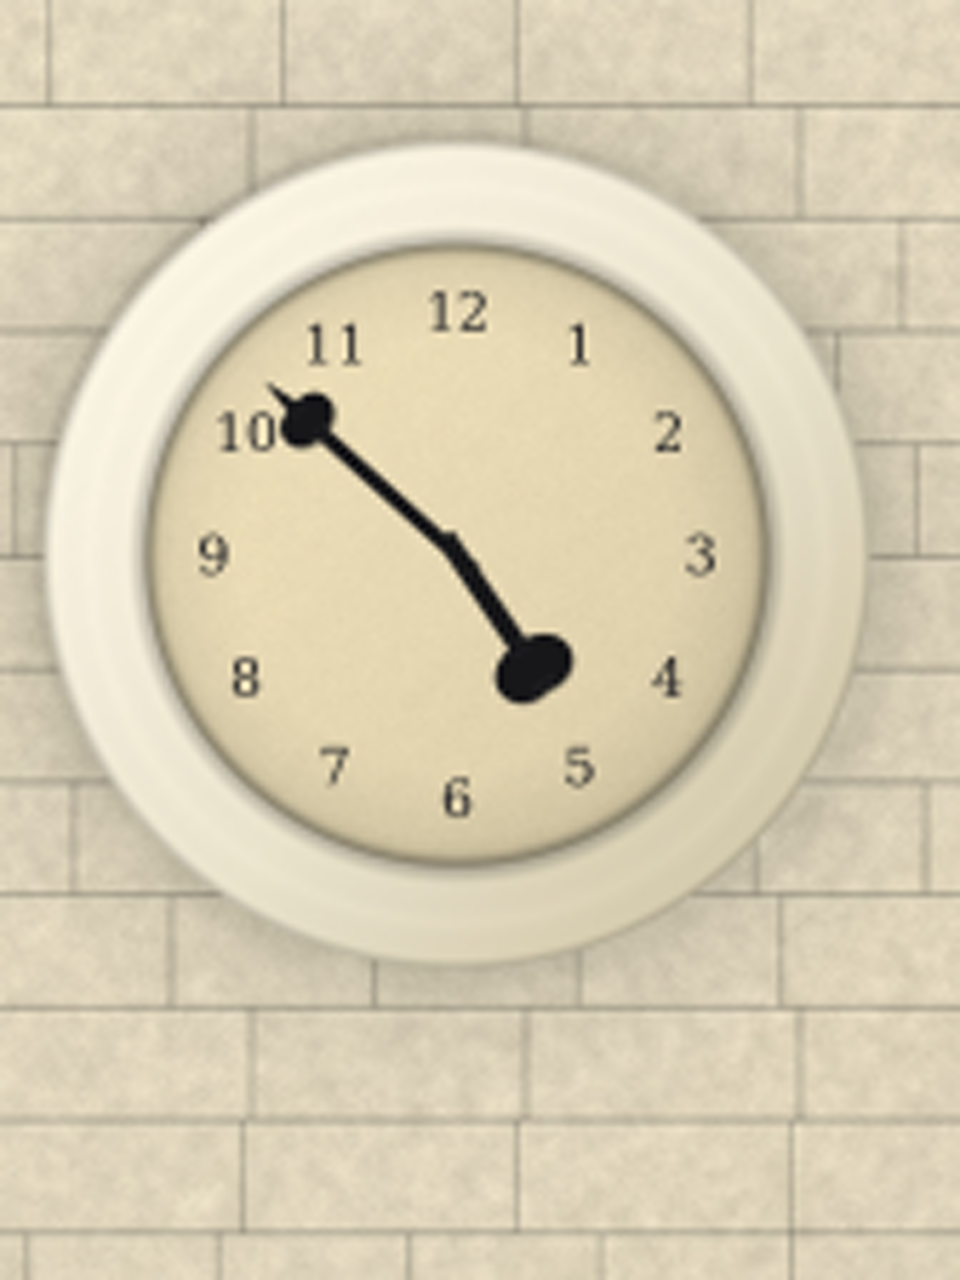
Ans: 4:52
